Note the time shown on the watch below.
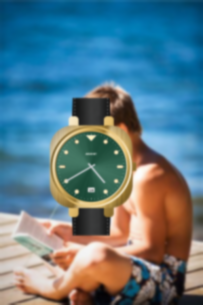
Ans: 4:40
